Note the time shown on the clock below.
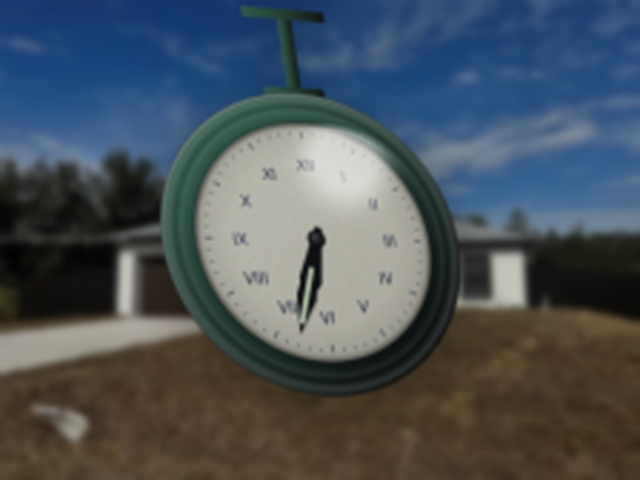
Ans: 6:33
